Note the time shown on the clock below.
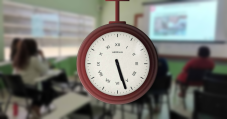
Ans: 5:27
